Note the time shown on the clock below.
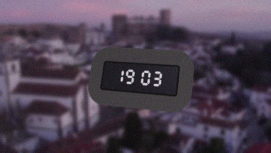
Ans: 19:03
